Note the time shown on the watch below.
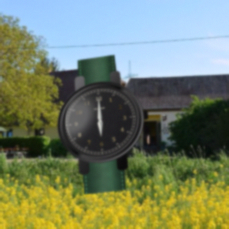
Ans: 6:00
